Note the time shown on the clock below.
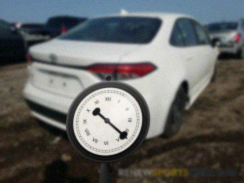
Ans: 10:22
